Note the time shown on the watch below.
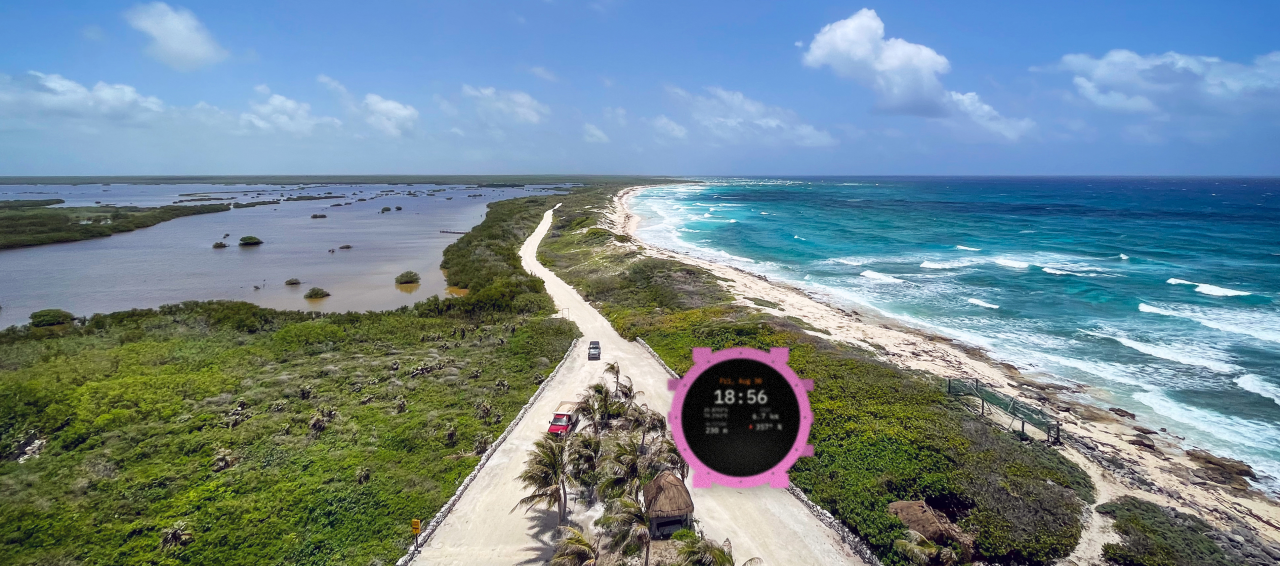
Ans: 18:56
